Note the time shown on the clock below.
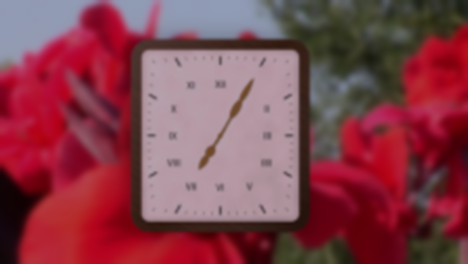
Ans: 7:05
